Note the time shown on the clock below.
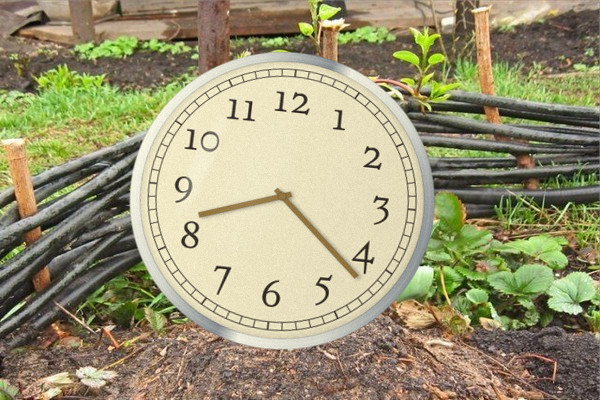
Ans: 8:22
